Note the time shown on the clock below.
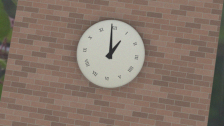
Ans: 12:59
